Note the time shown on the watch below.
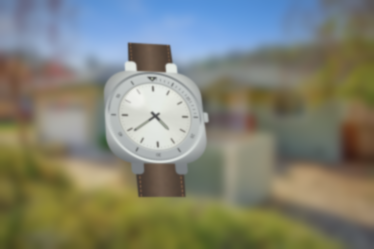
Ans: 4:39
